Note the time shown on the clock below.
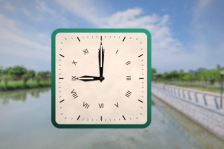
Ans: 9:00
